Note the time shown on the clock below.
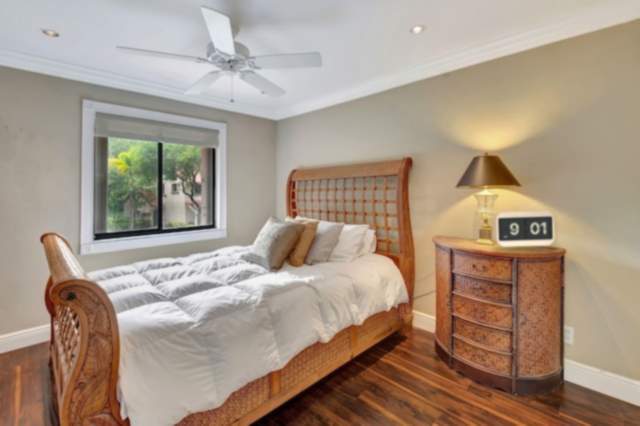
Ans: 9:01
